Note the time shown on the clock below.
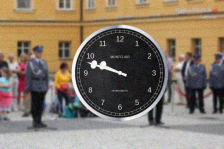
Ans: 9:48
